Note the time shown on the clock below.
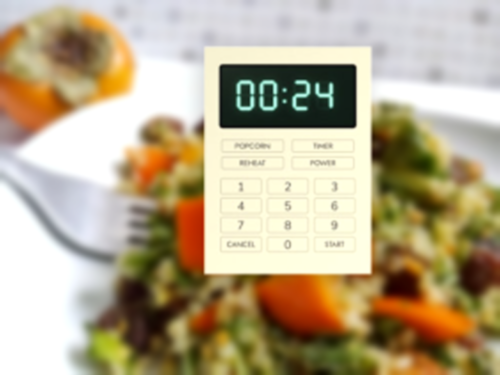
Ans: 0:24
